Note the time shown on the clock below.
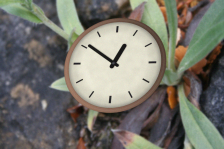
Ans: 12:51
